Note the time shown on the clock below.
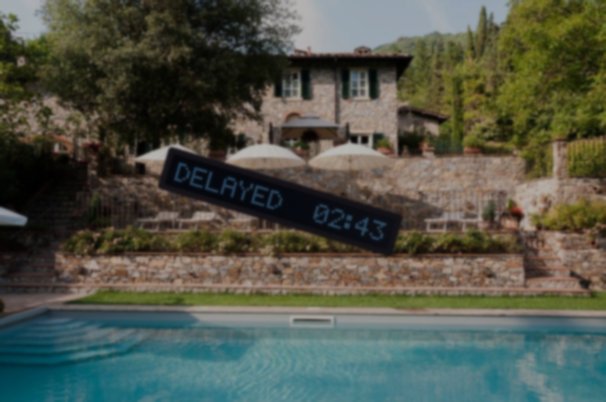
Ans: 2:43
